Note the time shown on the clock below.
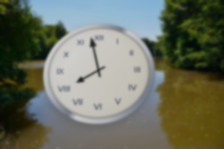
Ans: 7:58
